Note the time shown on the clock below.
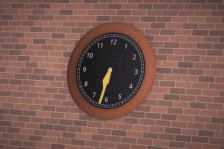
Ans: 6:32
